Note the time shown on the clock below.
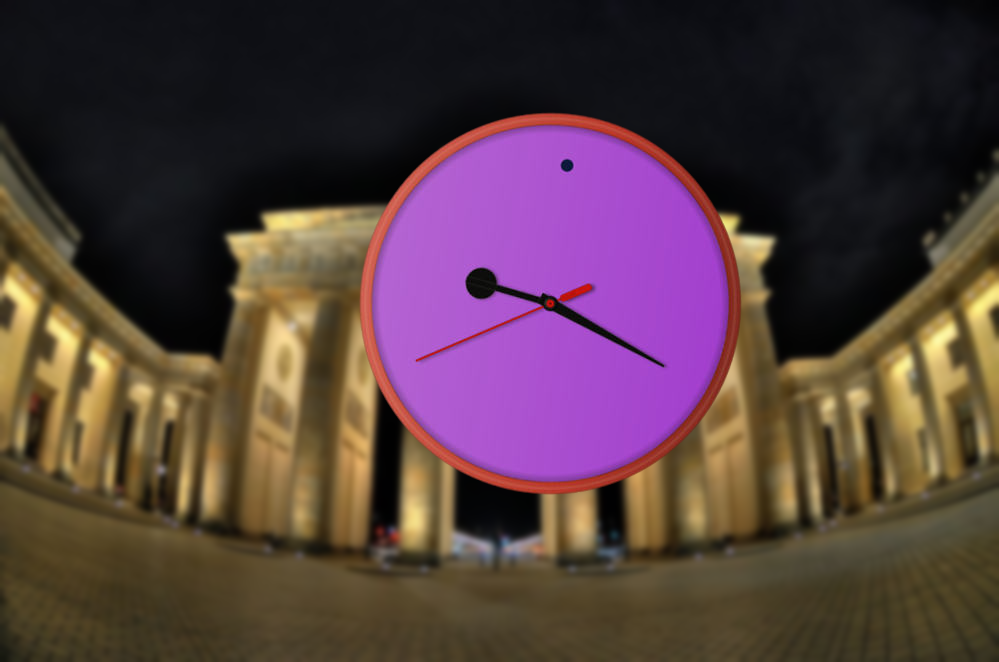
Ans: 9:18:40
